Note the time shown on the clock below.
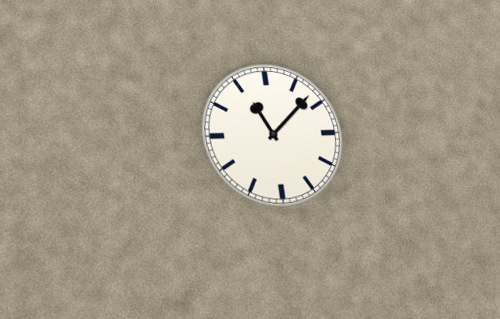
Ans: 11:08
